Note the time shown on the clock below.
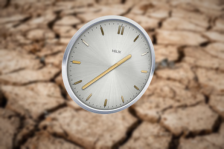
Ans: 1:38
